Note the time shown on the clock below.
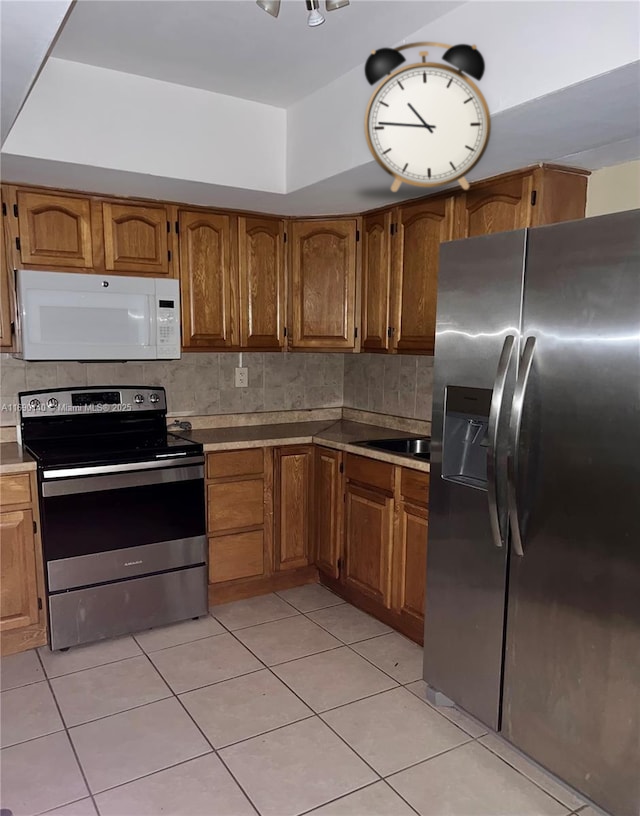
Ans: 10:46
